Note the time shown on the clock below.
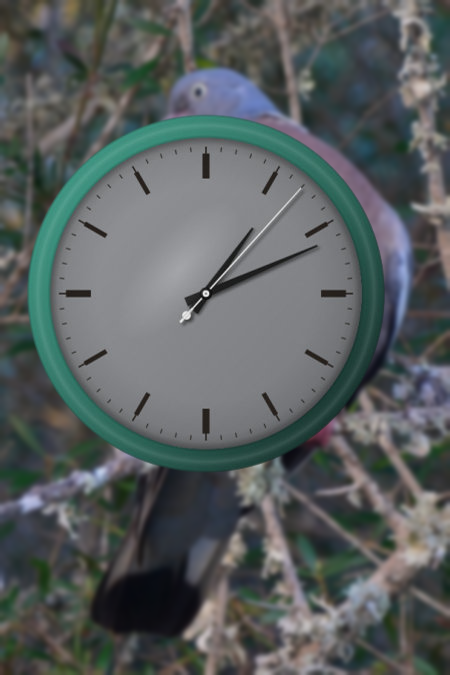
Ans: 1:11:07
